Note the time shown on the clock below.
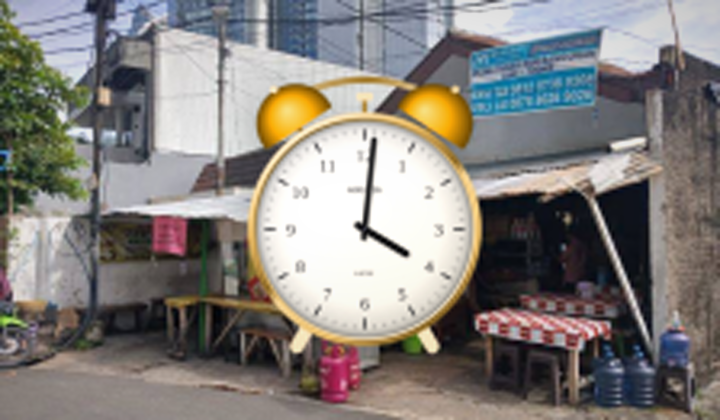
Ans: 4:01
